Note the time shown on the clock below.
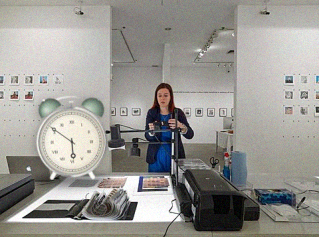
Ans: 5:51
